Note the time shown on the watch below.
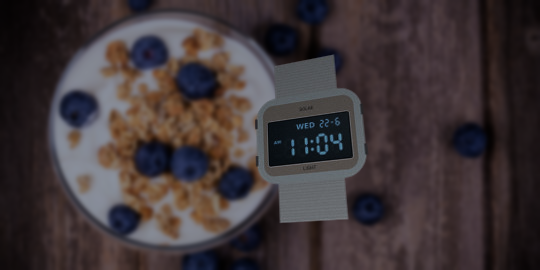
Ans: 11:04
